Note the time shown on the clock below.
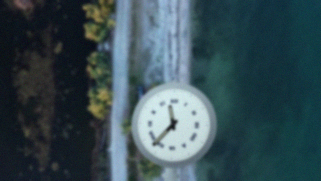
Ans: 11:37
